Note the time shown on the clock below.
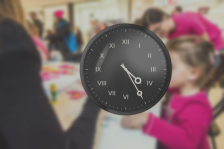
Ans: 4:25
